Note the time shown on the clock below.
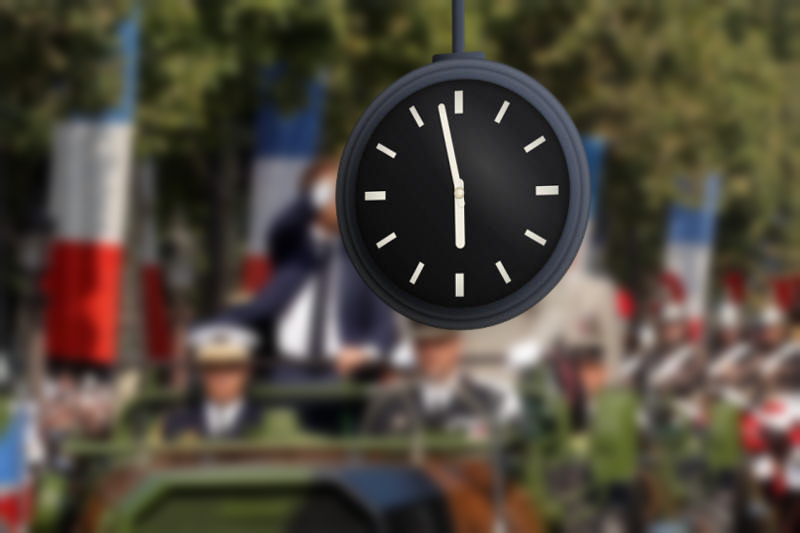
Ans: 5:58
